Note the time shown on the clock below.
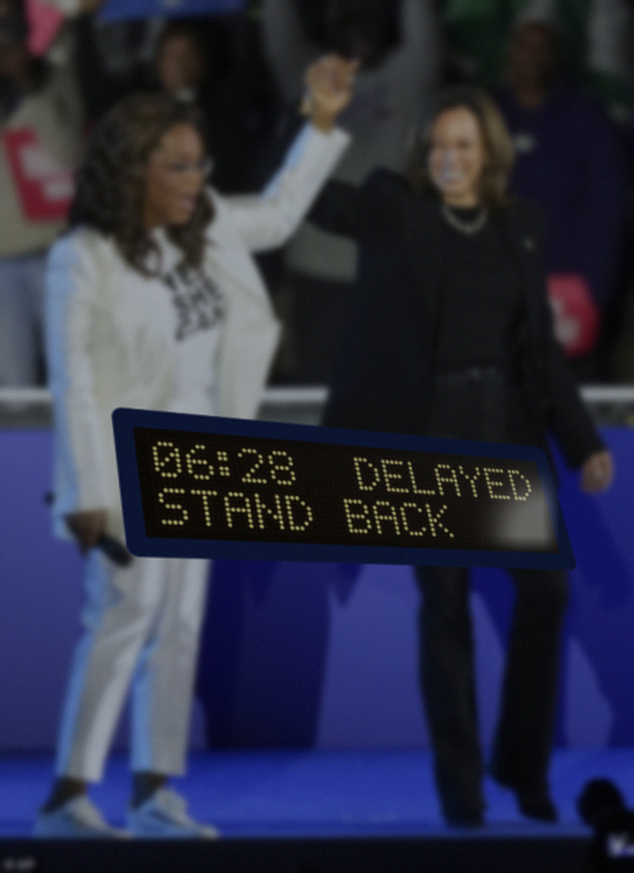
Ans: 6:28
